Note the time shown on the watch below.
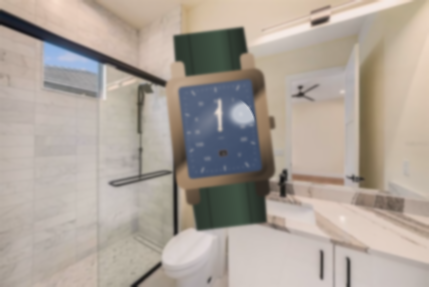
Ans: 12:01
